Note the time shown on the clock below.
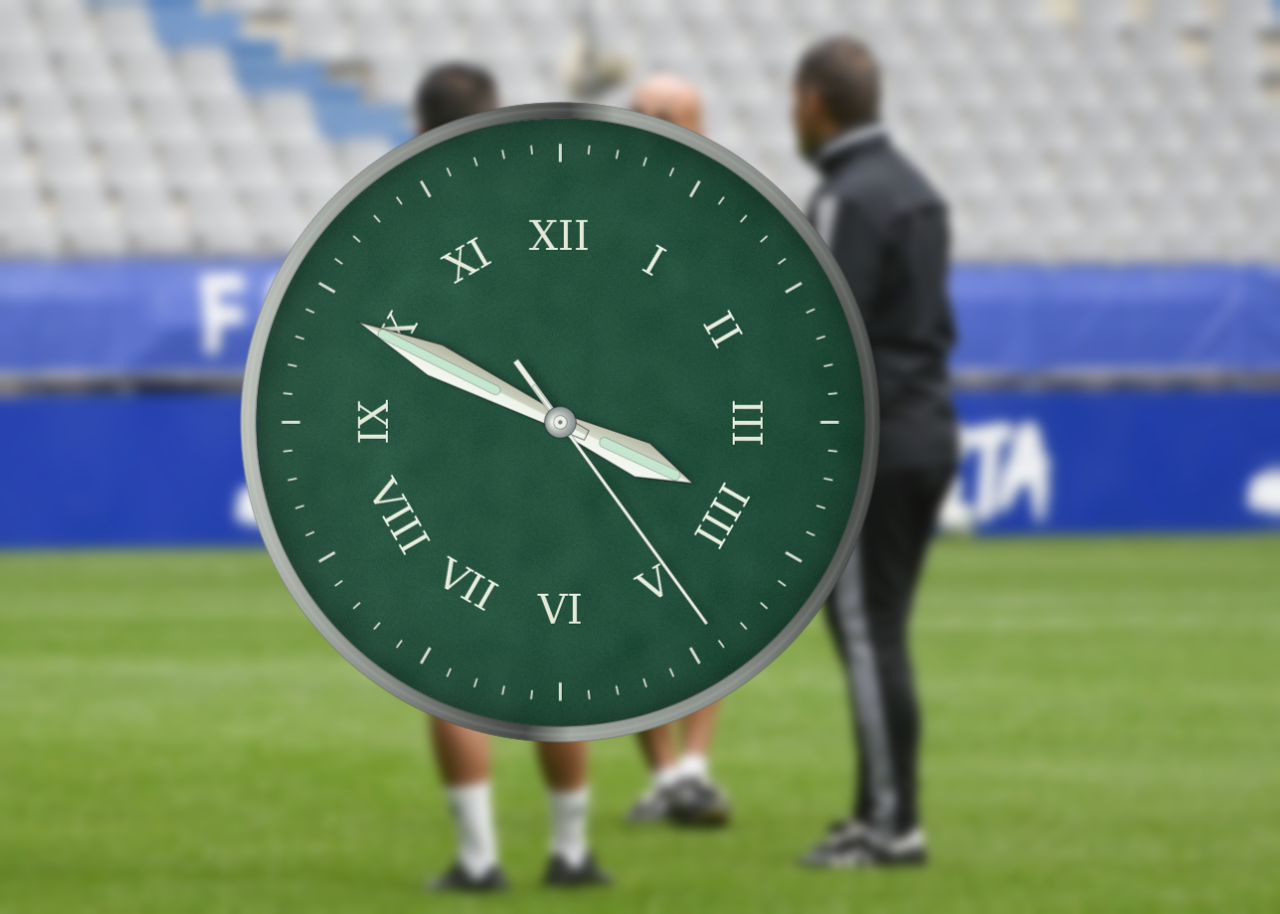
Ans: 3:49:24
